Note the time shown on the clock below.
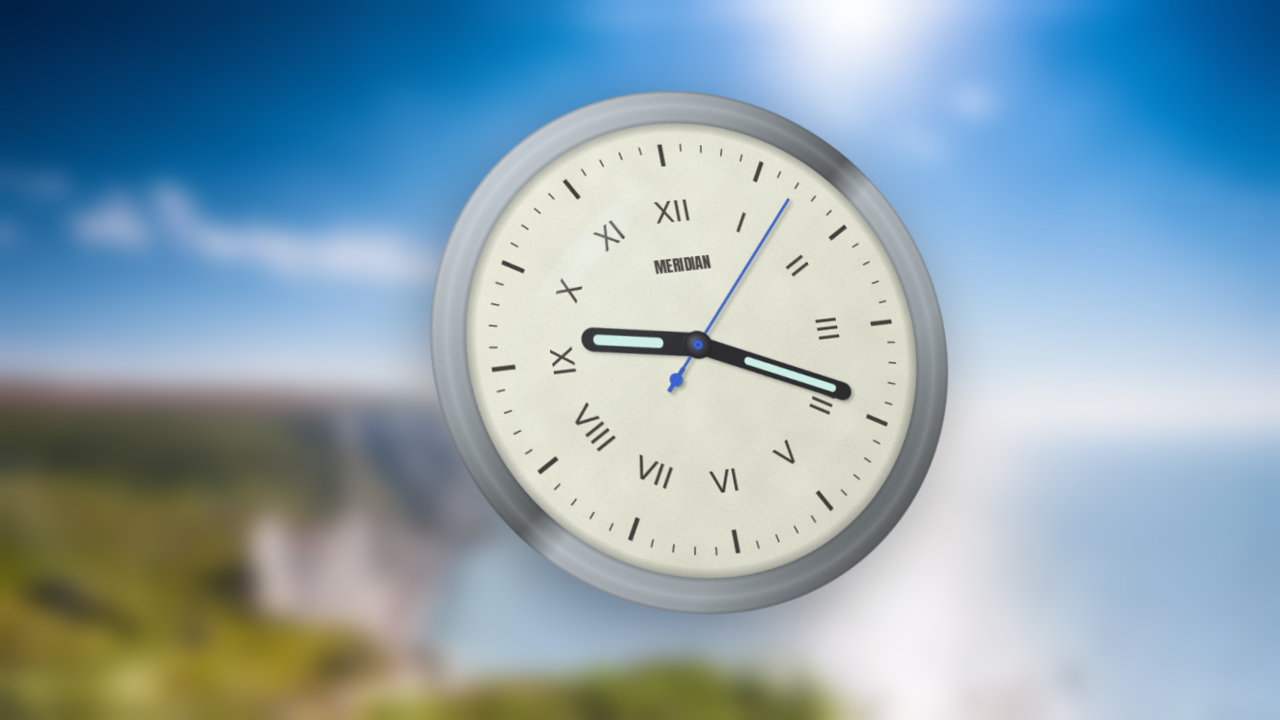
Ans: 9:19:07
